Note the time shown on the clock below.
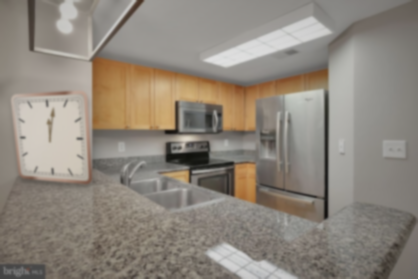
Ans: 12:02
